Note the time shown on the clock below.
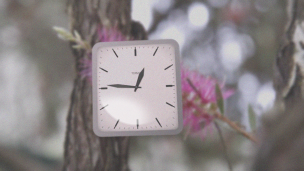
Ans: 12:46
